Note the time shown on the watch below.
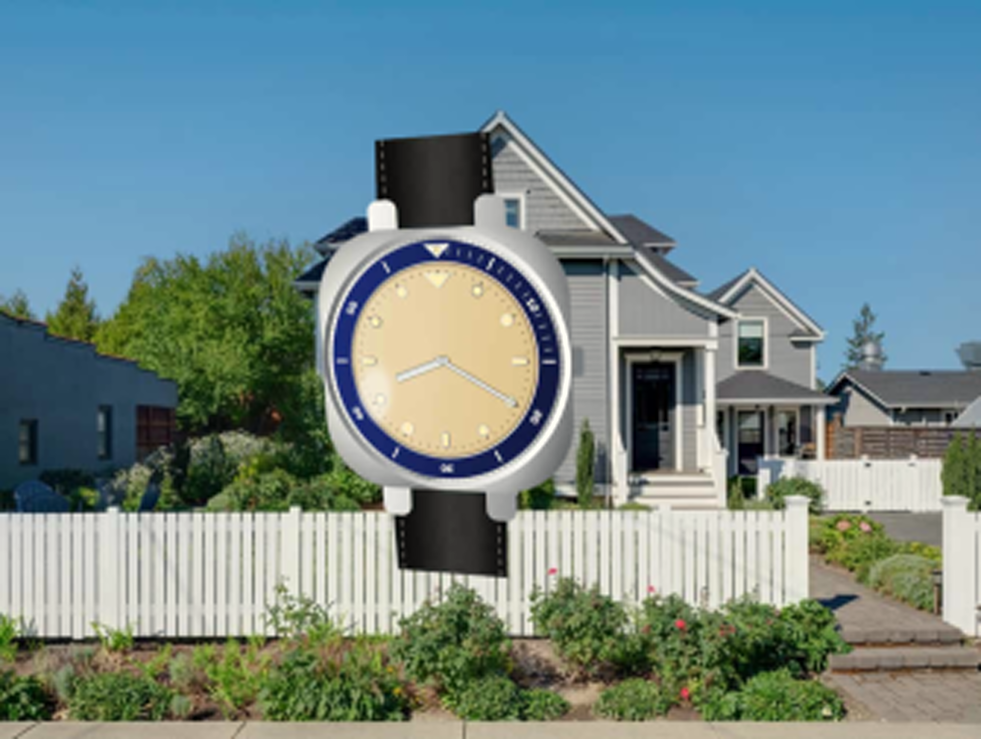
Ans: 8:20
